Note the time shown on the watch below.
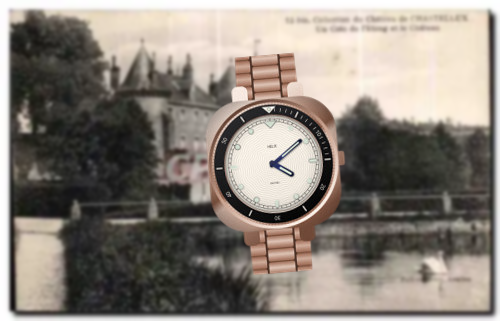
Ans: 4:09
